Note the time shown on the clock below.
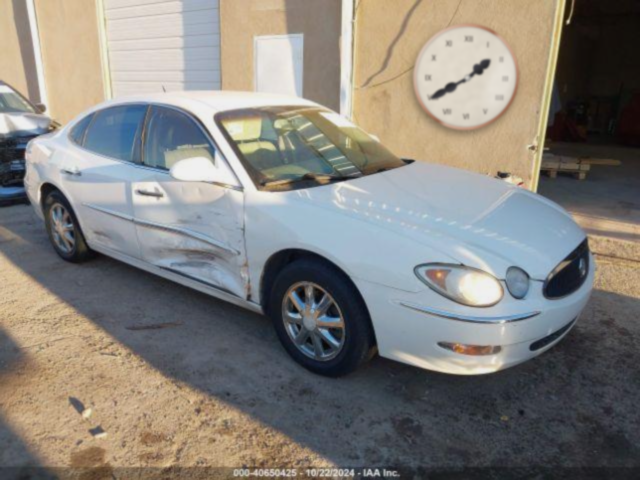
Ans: 1:40
